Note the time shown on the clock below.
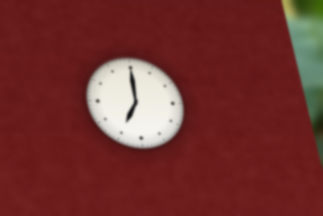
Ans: 7:00
